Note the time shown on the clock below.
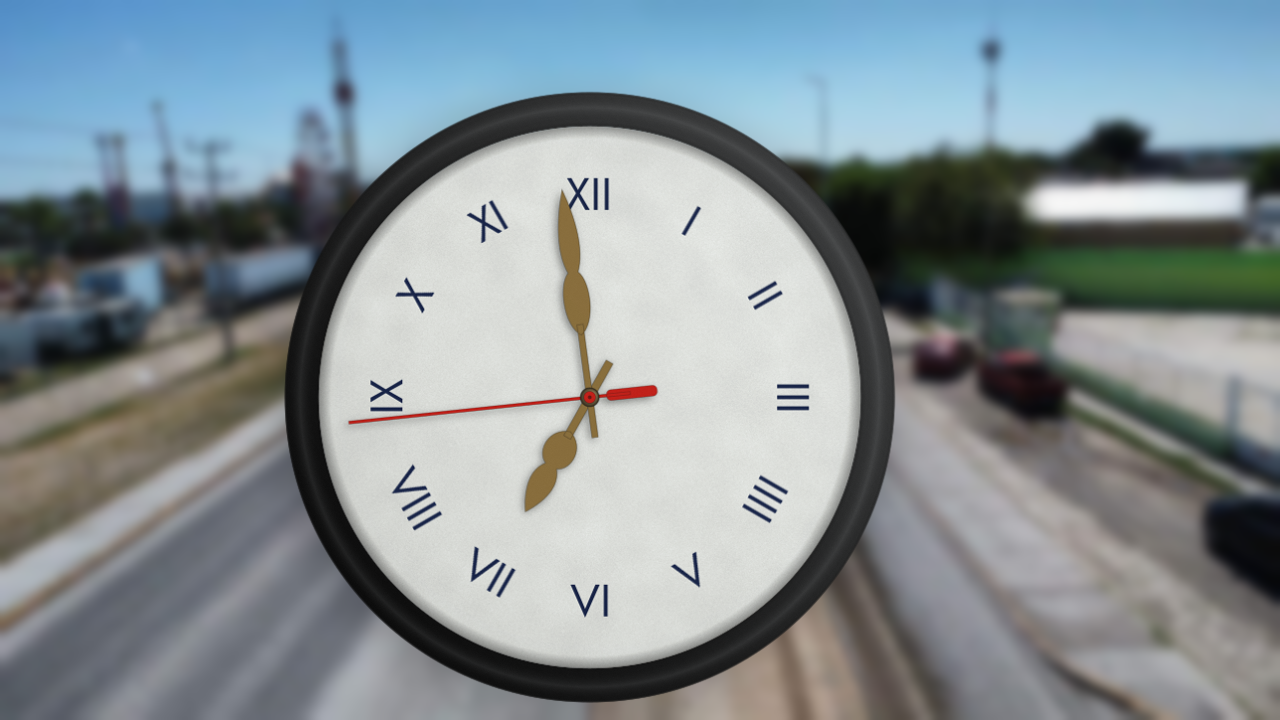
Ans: 6:58:44
